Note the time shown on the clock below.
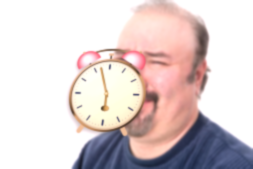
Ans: 5:57
